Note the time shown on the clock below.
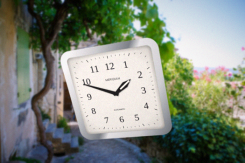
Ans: 1:49
